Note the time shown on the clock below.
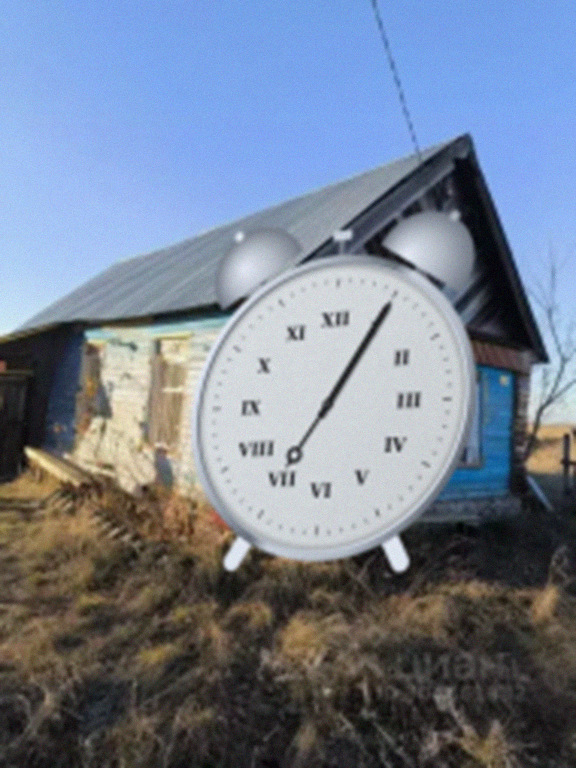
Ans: 7:05
